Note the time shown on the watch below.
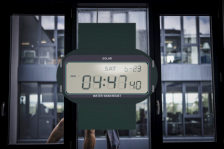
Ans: 4:47:40
